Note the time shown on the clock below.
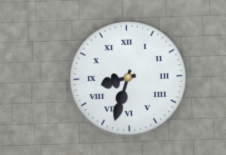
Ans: 8:33
